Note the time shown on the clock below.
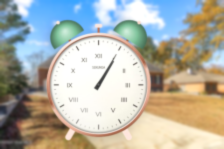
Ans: 1:05
